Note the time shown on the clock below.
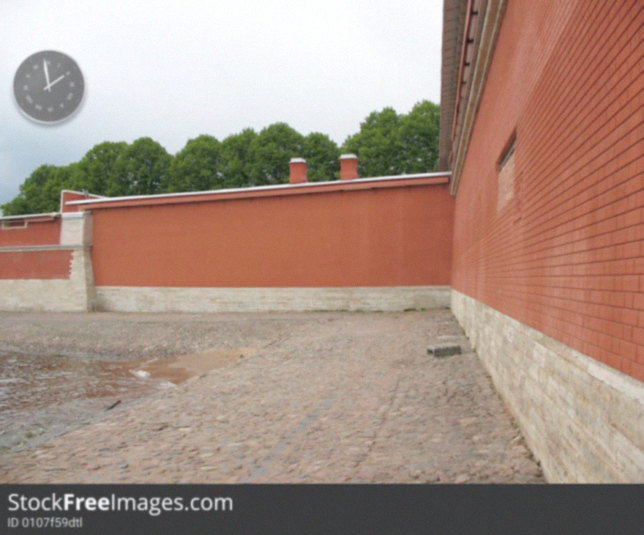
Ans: 1:59
